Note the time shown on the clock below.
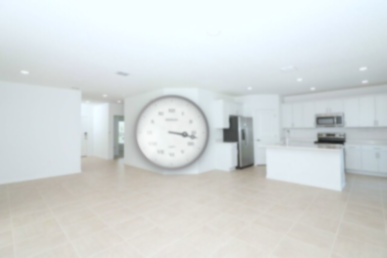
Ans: 3:17
